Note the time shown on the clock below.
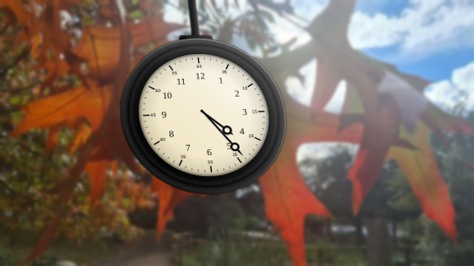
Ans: 4:24
